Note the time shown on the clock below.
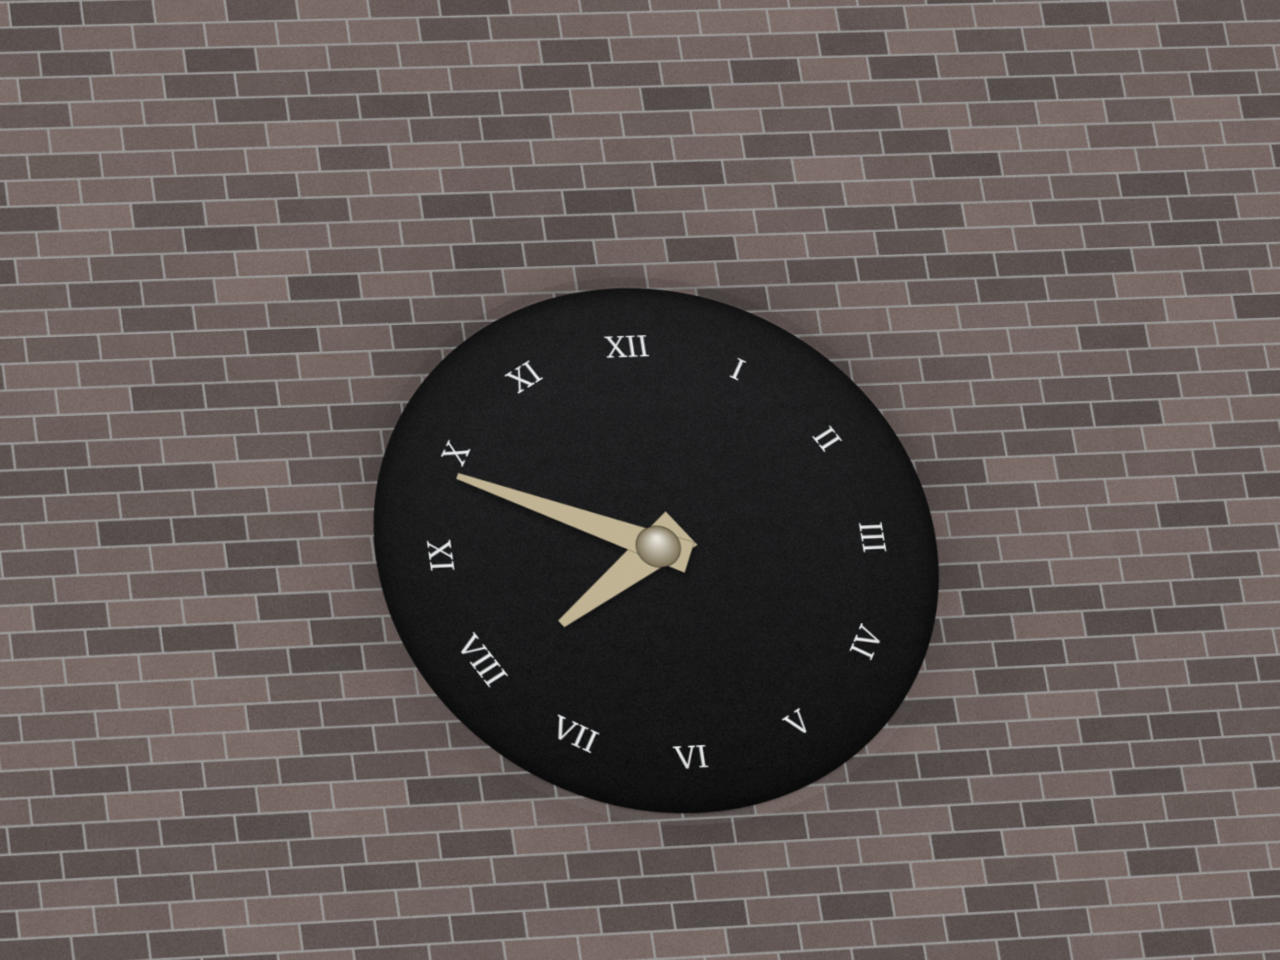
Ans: 7:49
